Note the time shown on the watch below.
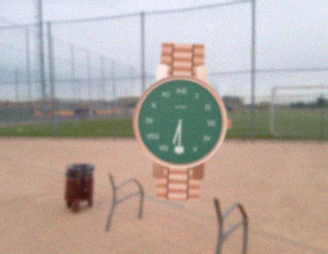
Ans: 6:30
